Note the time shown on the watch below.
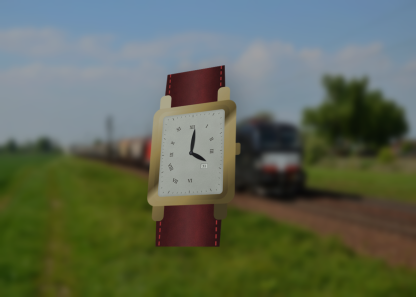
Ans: 4:01
